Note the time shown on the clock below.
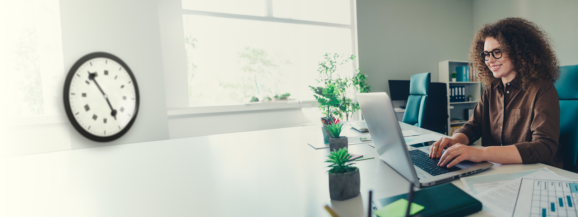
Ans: 4:53
